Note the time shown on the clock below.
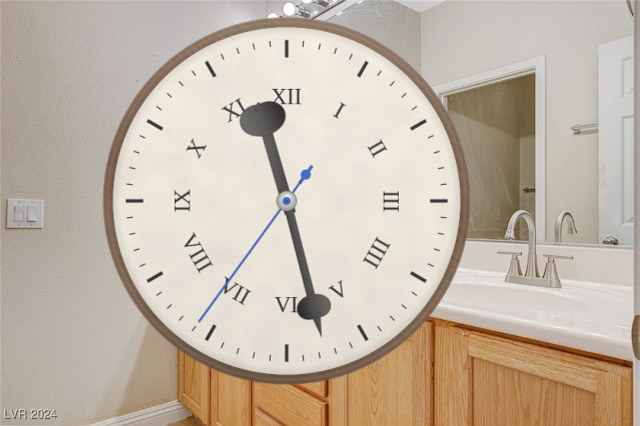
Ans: 11:27:36
